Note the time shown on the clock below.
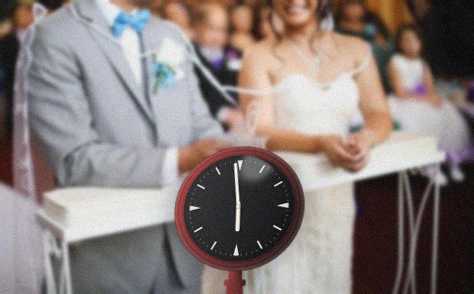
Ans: 5:59
